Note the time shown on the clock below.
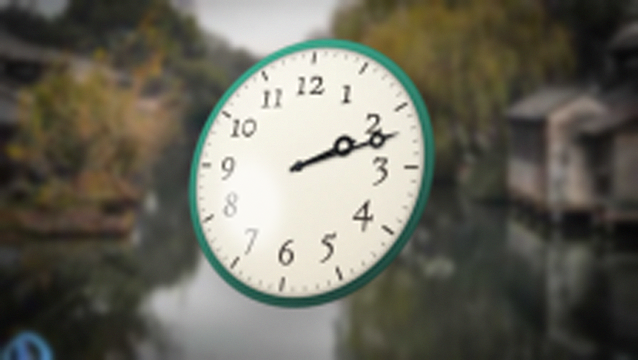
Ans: 2:12
